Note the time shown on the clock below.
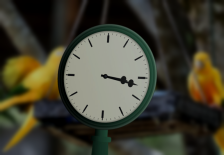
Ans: 3:17
